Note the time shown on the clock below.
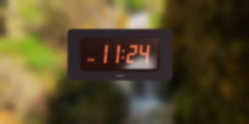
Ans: 11:24
